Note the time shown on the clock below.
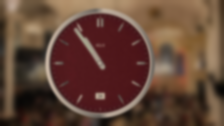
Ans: 10:54
